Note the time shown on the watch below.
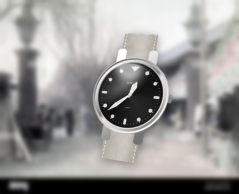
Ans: 12:38
